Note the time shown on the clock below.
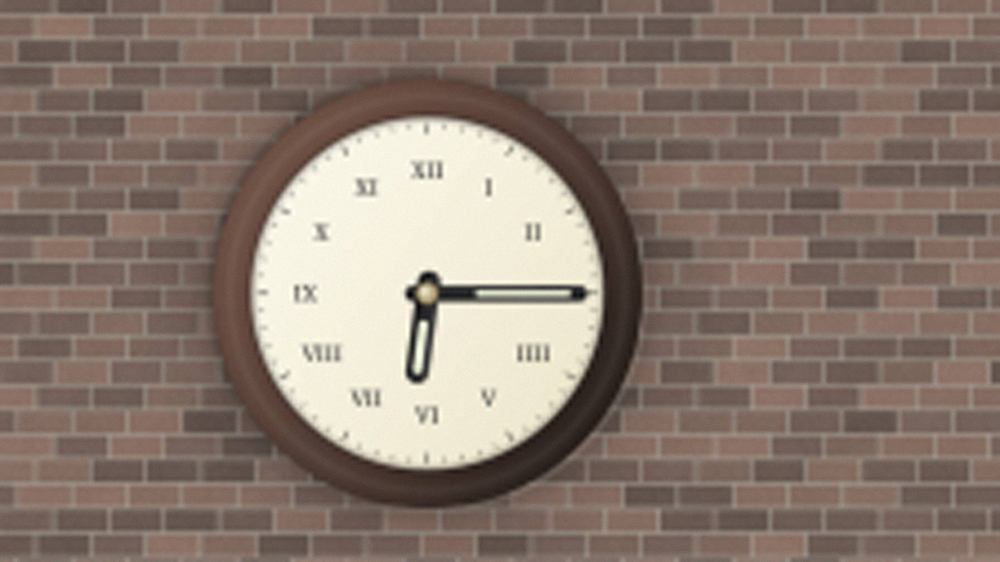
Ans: 6:15
